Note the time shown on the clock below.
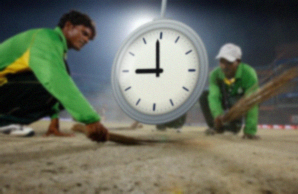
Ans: 8:59
